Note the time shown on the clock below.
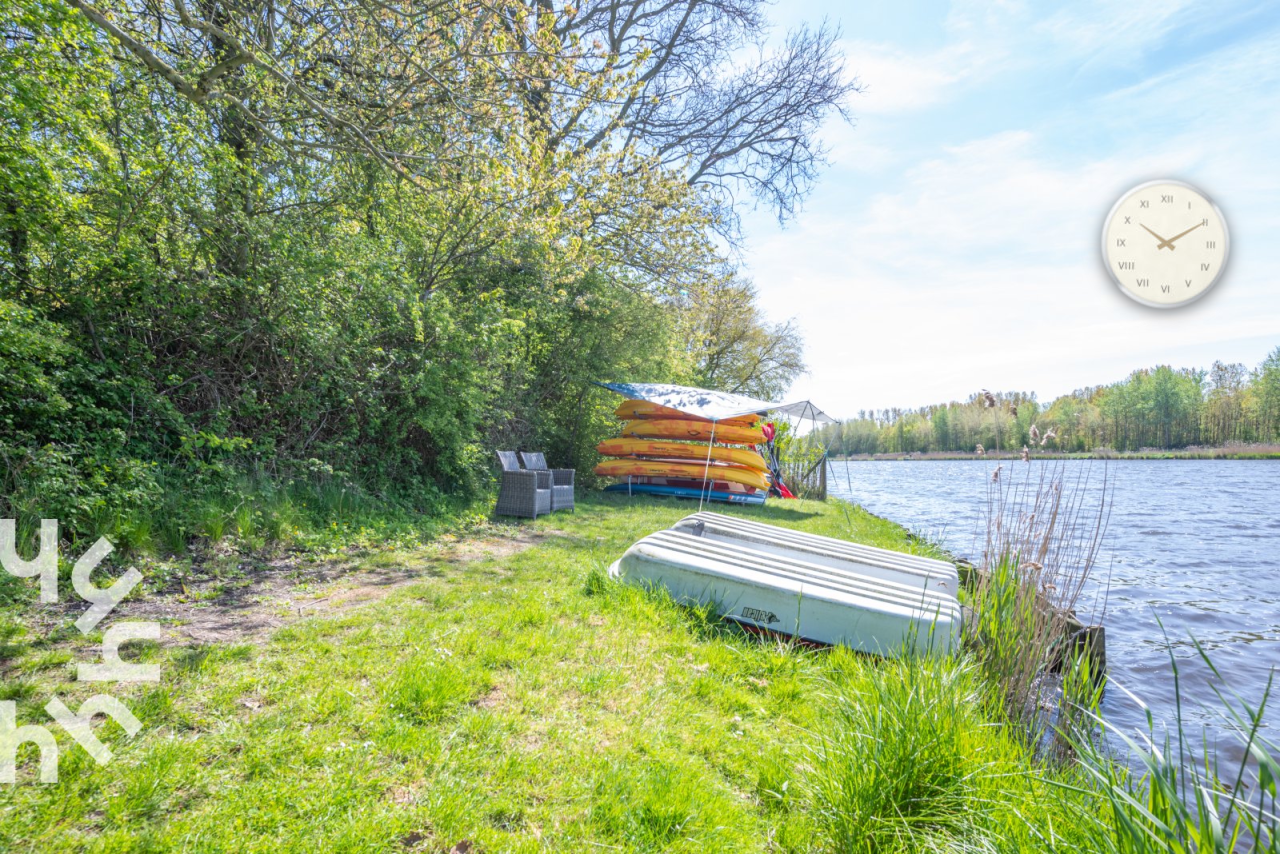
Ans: 10:10
